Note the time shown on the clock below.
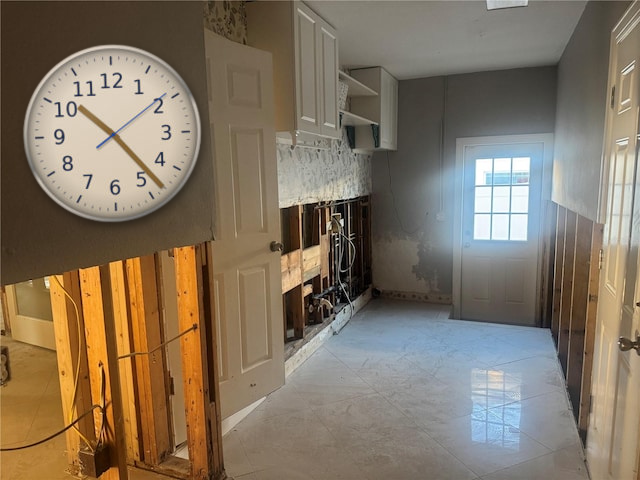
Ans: 10:23:09
